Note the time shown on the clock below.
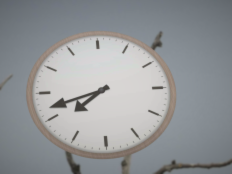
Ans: 7:42
